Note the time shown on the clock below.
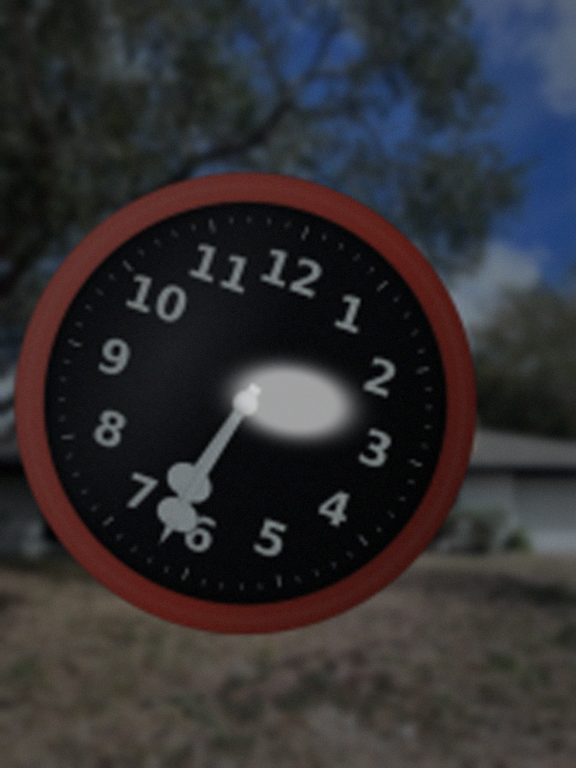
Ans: 6:32
